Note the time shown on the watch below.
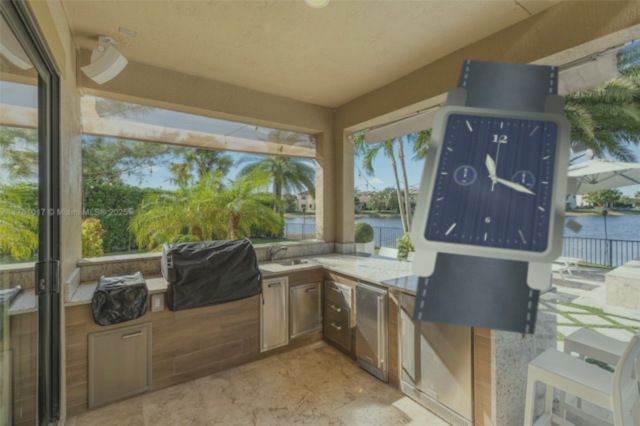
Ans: 11:18
